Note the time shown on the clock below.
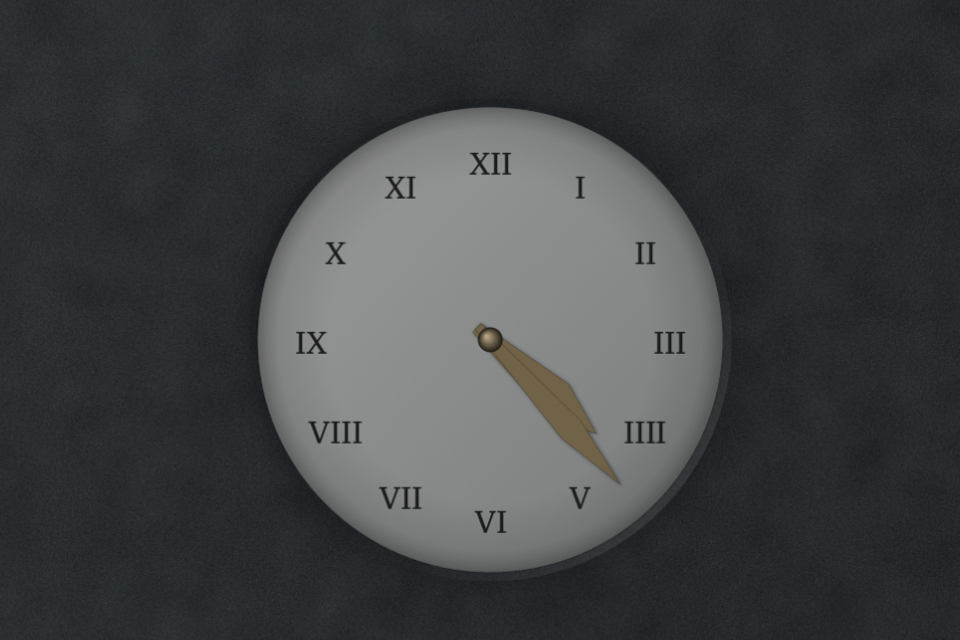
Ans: 4:23
